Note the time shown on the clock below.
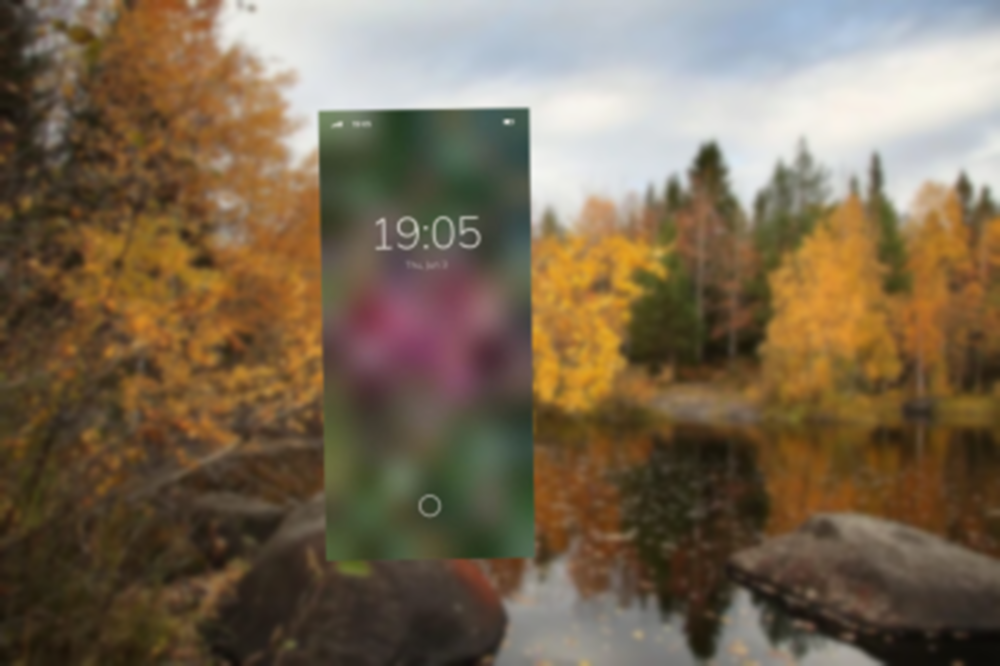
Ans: 19:05
